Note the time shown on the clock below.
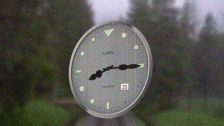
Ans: 8:15
